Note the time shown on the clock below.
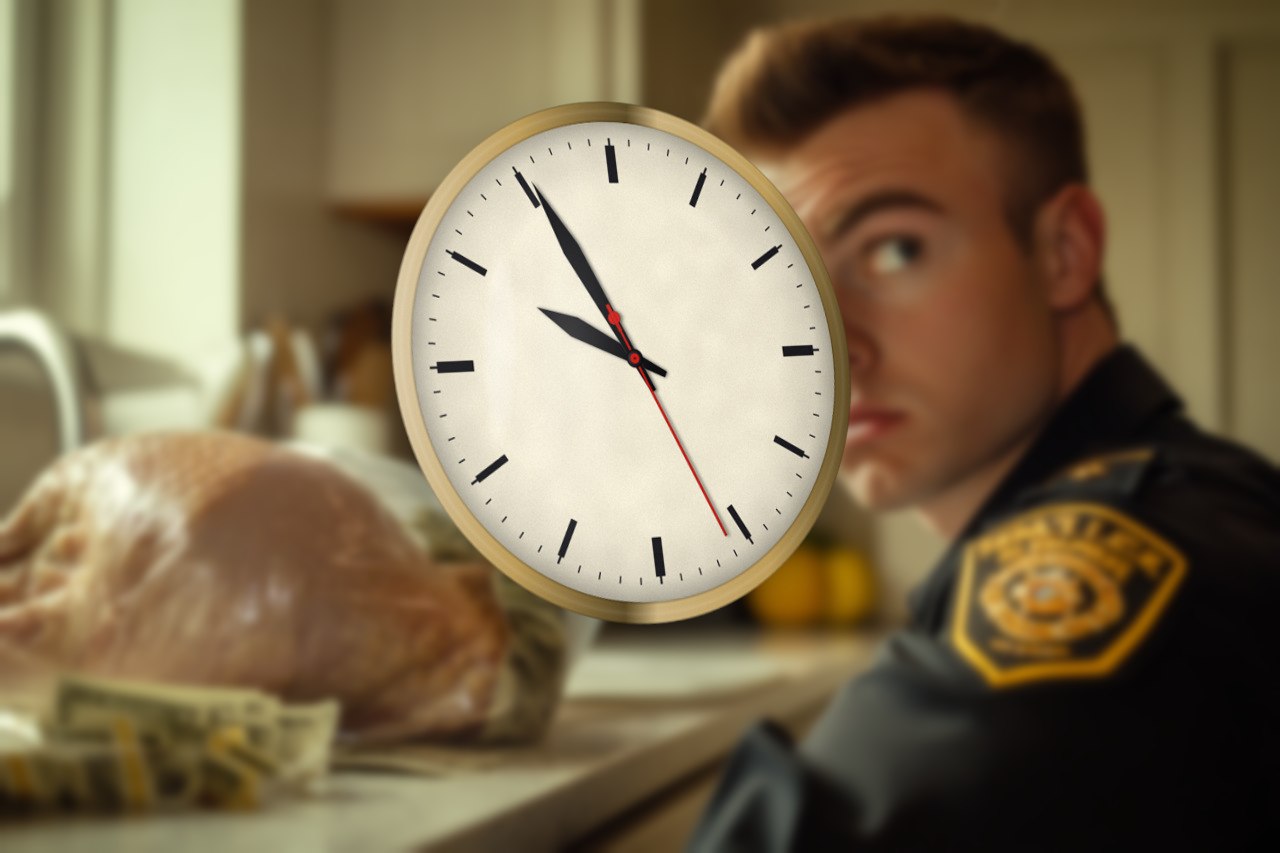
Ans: 9:55:26
